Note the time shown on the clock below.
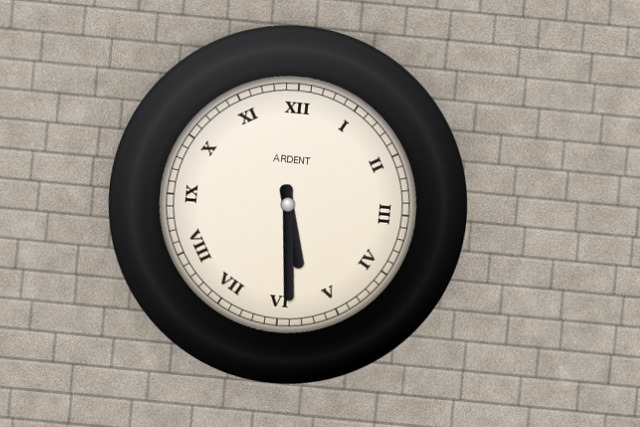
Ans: 5:29
